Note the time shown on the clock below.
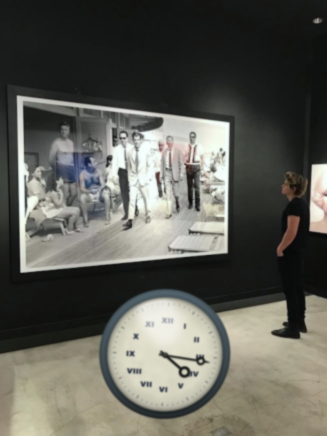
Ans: 4:16
